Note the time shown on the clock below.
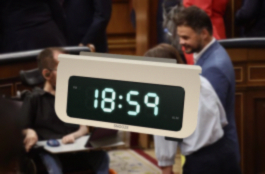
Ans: 18:59
